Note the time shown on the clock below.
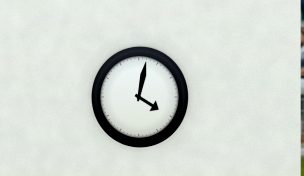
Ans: 4:02
